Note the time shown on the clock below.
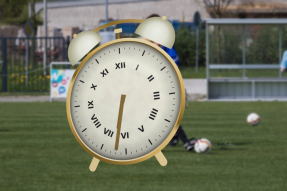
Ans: 6:32
